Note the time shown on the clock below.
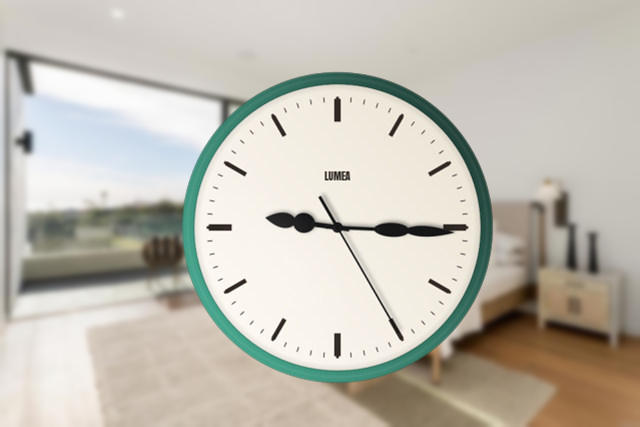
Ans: 9:15:25
